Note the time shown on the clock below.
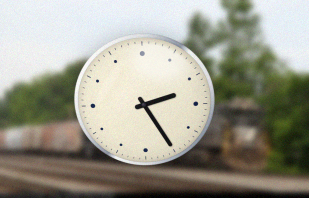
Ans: 2:25
